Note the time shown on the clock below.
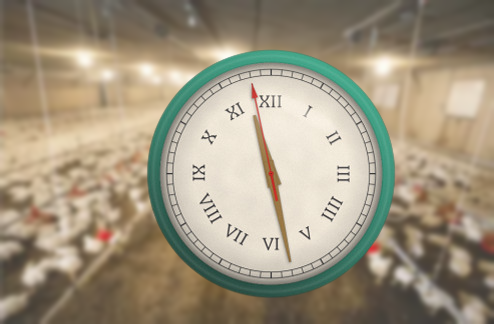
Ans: 11:27:58
